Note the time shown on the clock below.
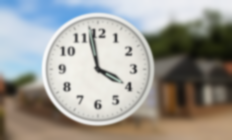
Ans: 3:58
